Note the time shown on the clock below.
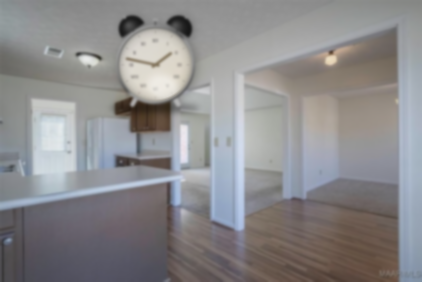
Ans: 1:47
